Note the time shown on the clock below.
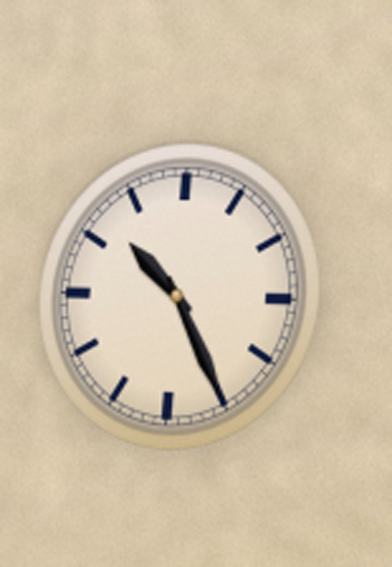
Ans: 10:25
